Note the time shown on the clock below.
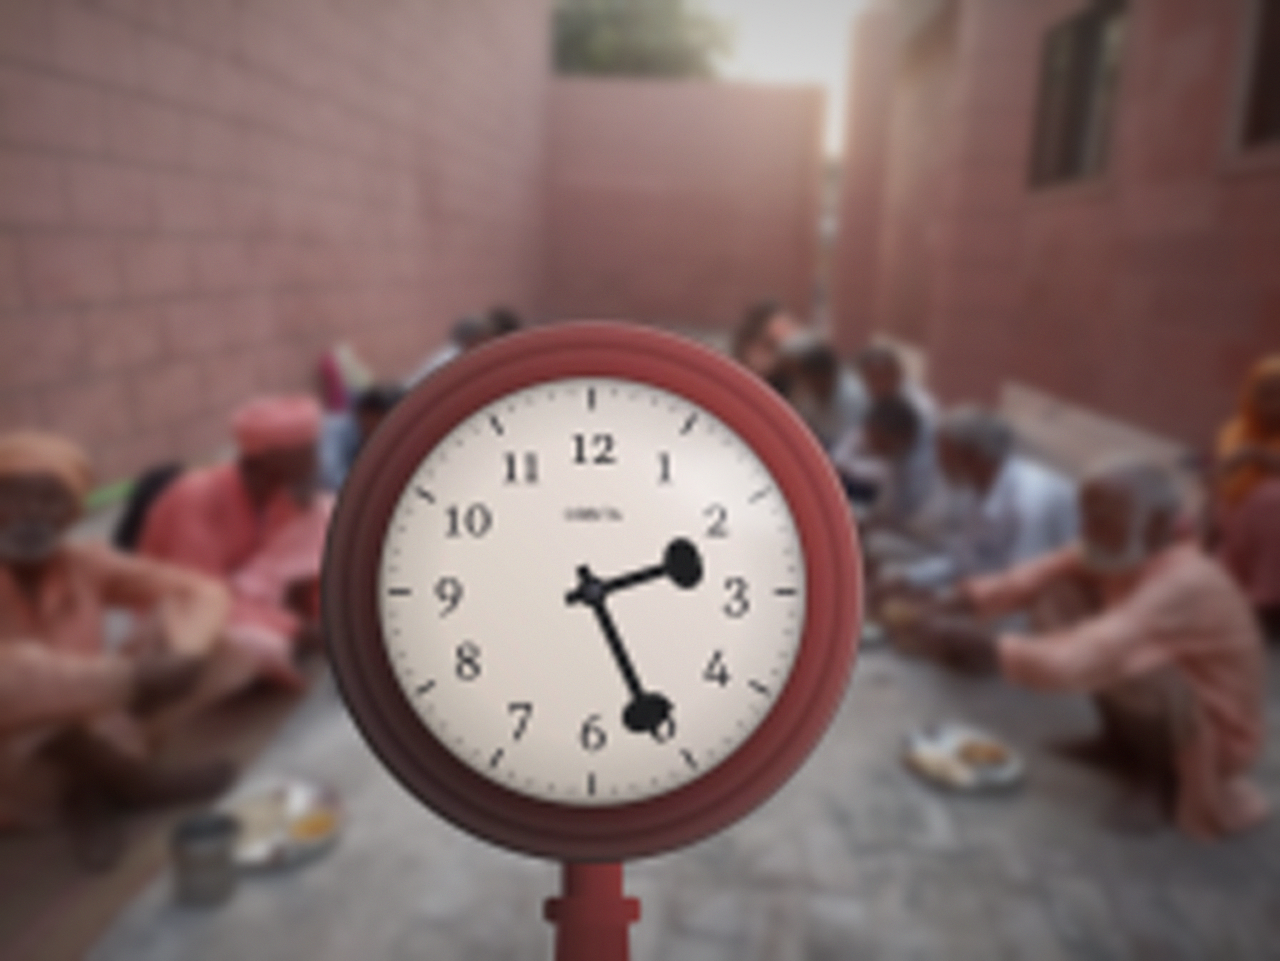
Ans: 2:26
